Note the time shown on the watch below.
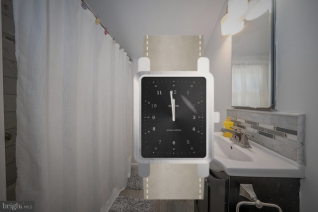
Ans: 11:59
